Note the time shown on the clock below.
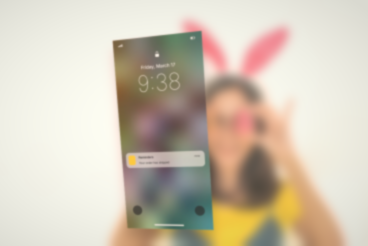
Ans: 9:38
